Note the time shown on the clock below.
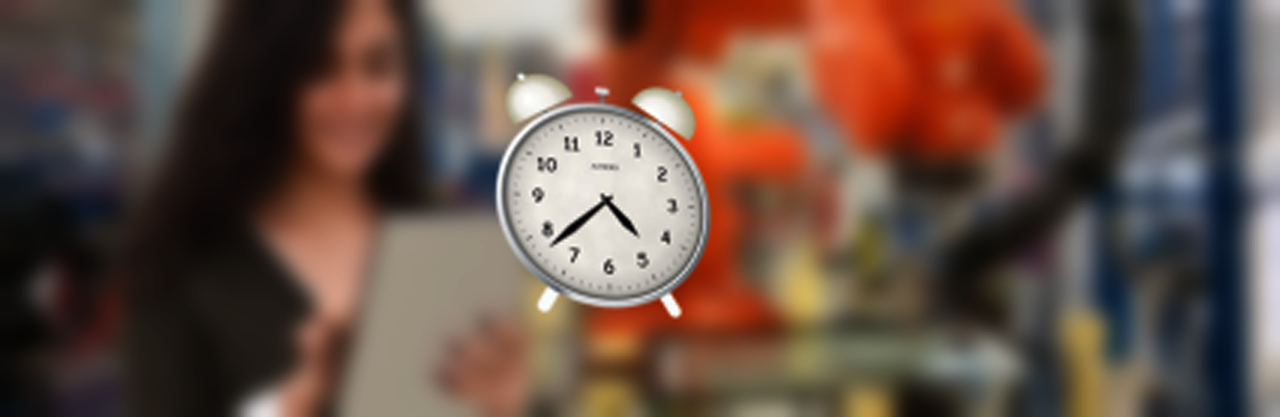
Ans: 4:38
